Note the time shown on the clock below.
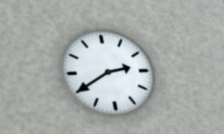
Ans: 2:40
